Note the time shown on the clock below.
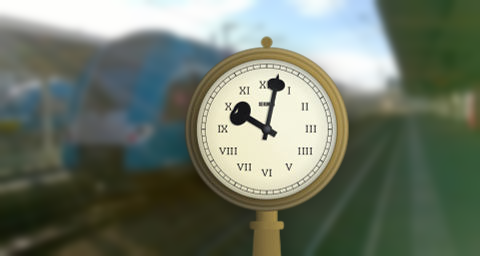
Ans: 10:02
